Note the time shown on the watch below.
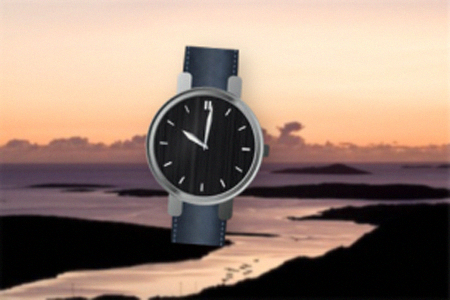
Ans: 10:01
